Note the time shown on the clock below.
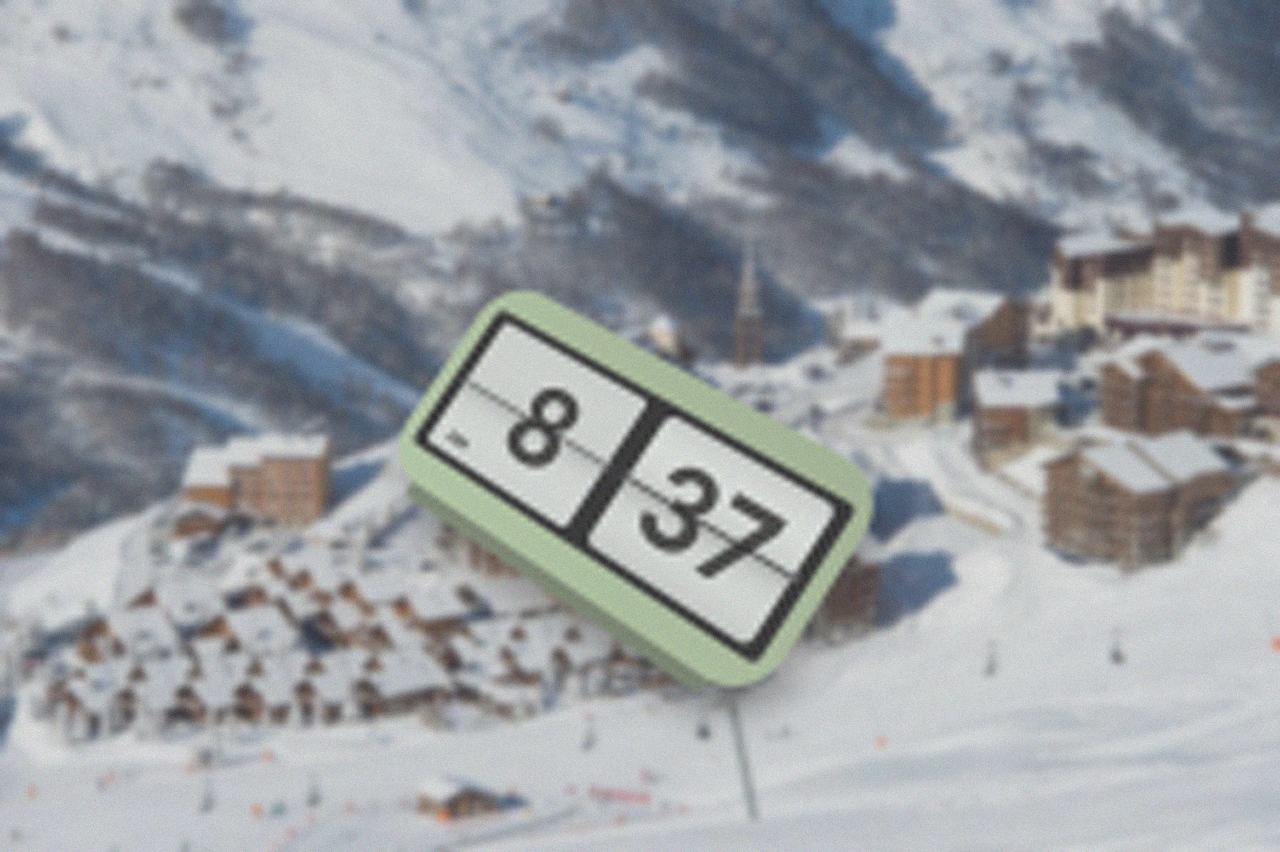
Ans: 8:37
